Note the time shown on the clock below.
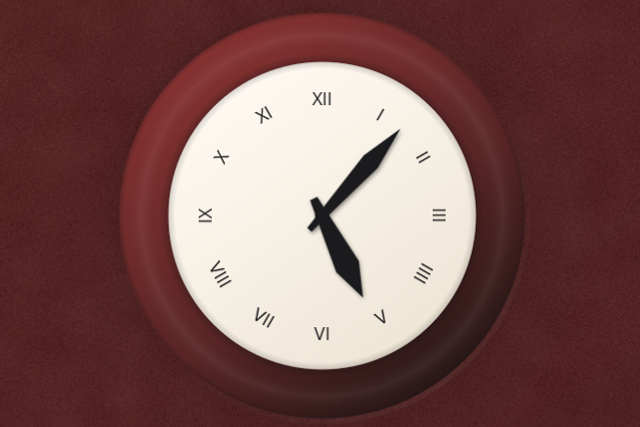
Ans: 5:07
